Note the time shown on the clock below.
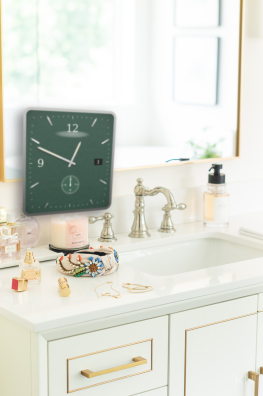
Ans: 12:49
